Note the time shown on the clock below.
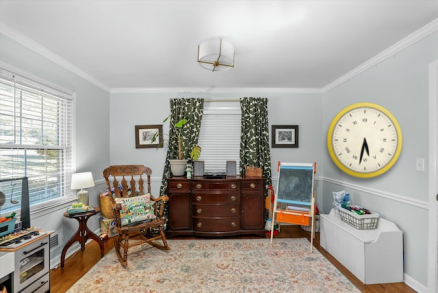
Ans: 5:32
